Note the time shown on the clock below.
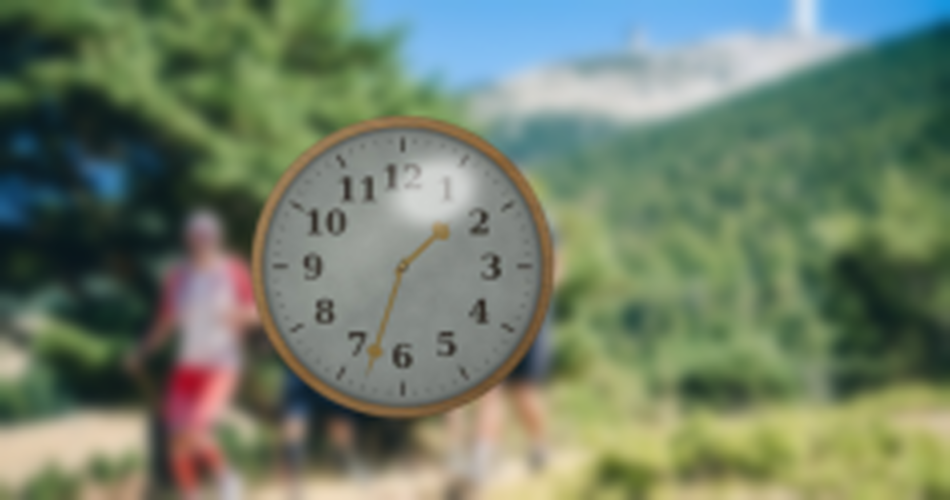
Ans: 1:33
